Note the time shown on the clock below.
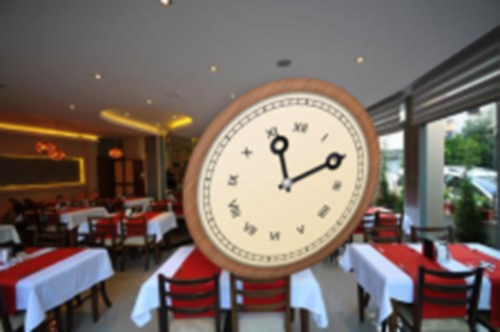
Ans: 11:10
